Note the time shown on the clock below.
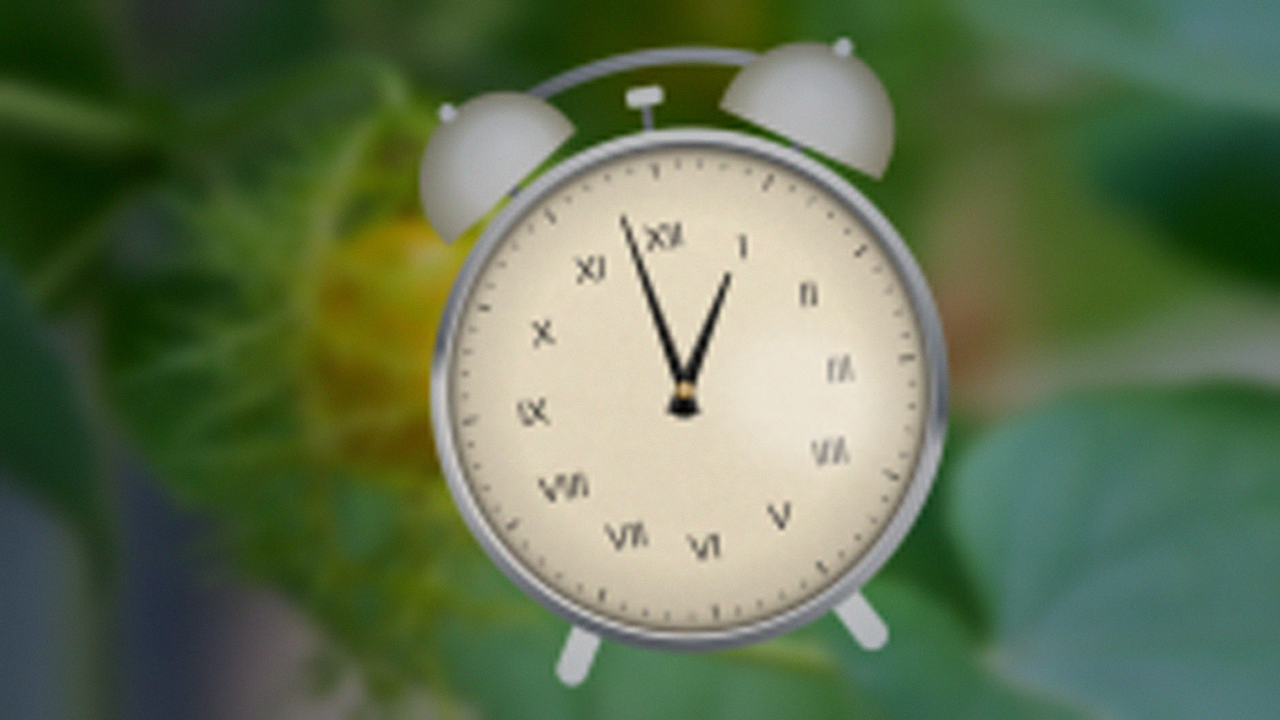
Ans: 12:58
